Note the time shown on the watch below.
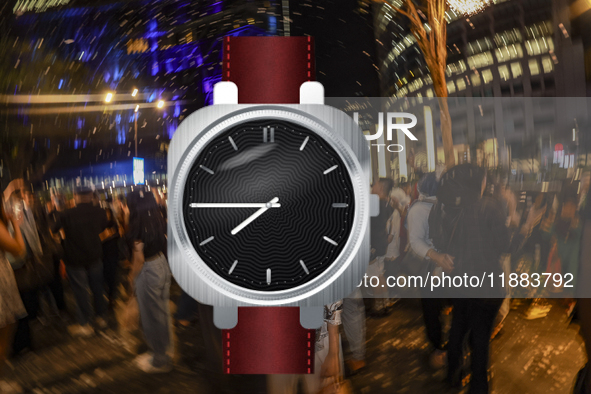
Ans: 7:45
